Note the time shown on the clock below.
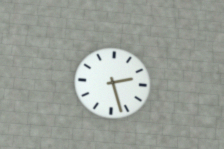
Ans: 2:27
